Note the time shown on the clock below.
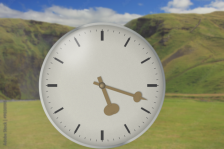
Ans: 5:18
